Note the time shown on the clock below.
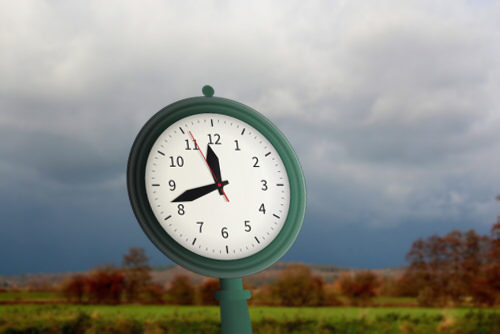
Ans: 11:41:56
